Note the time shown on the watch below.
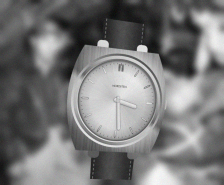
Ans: 3:29
